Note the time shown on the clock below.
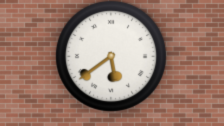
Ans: 5:39
